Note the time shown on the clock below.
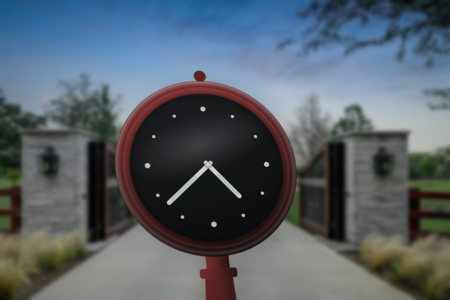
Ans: 4:38
